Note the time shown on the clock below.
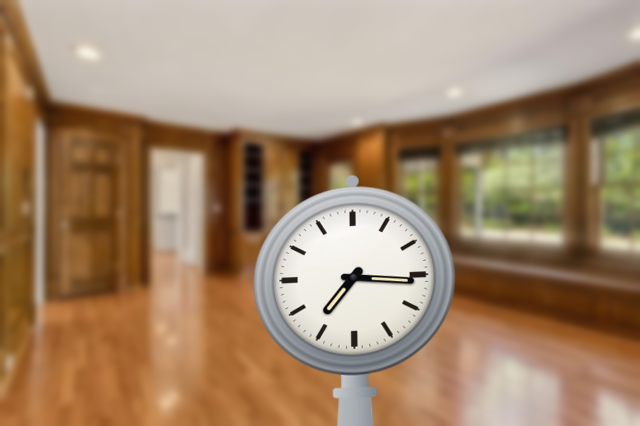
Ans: 7:16
